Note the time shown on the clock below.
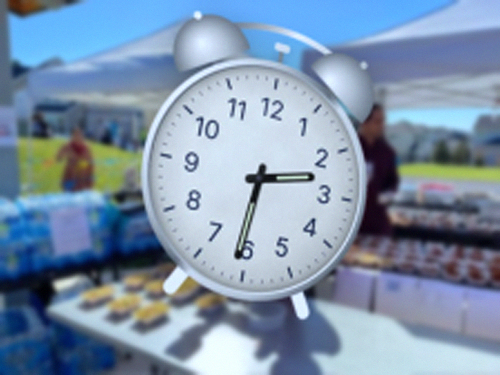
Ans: 2:31
